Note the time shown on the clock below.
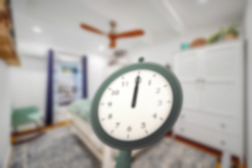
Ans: 12:00
